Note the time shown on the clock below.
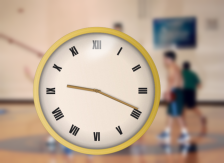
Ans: 9:19
